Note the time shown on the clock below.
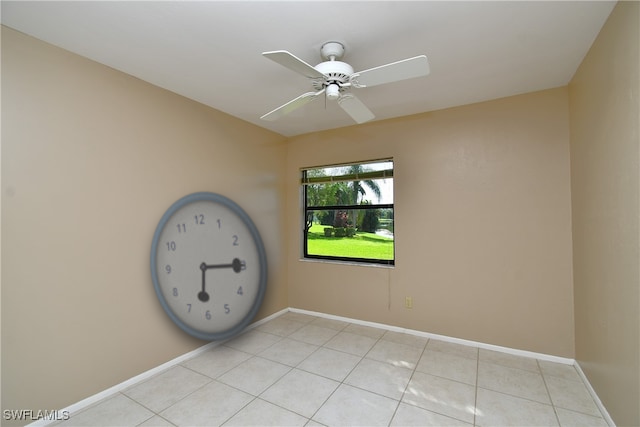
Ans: 6:15
